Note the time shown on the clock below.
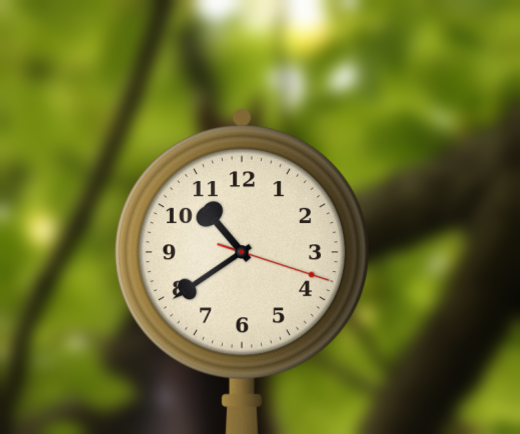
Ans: 10:39:18
